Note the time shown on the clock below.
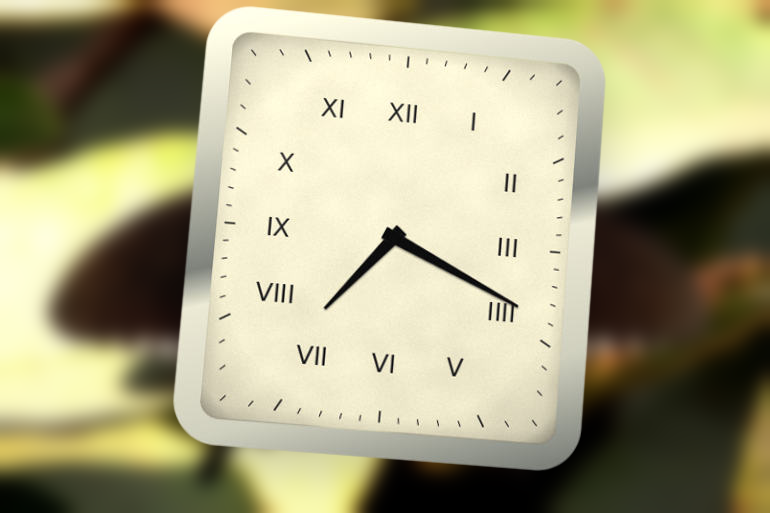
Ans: 7:19
